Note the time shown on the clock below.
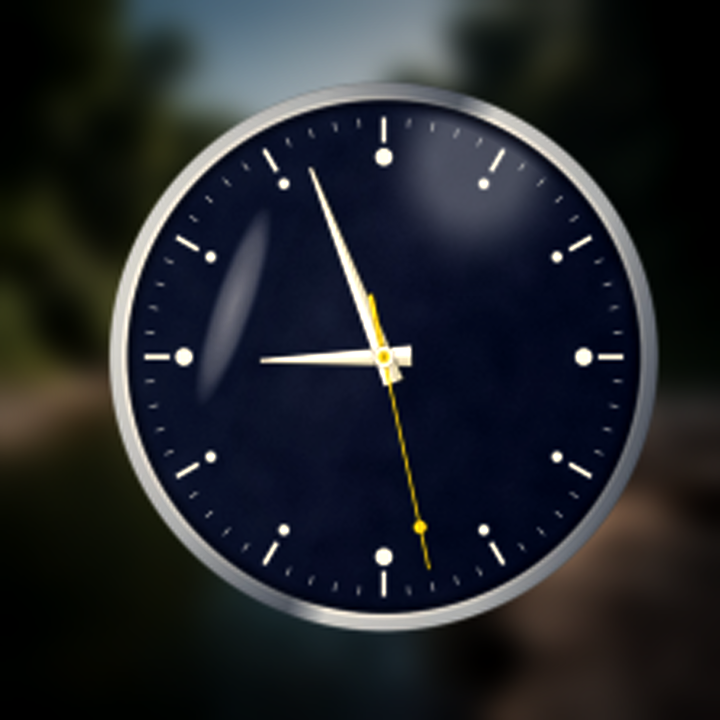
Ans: 8:56:28
